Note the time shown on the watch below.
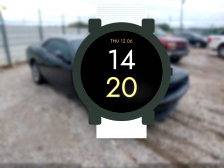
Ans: 14:20
